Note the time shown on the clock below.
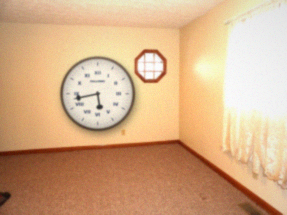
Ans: 5:43
